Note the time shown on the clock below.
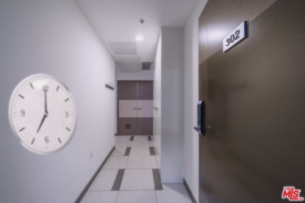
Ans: 7:00
